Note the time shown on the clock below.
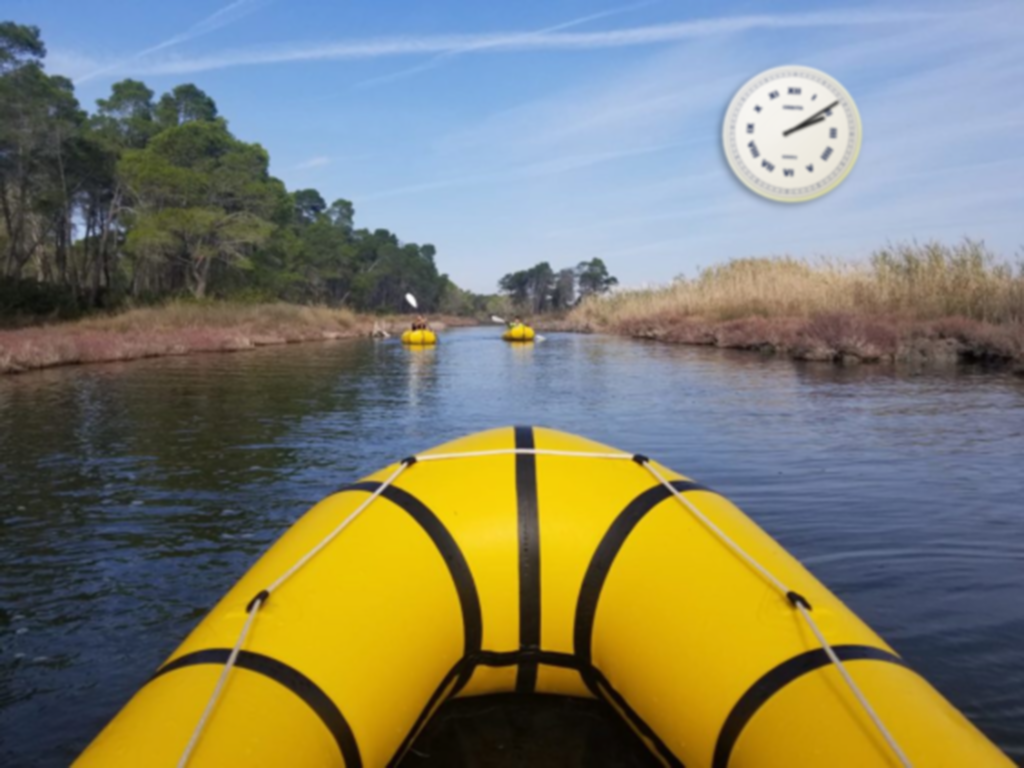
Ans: 2:09
